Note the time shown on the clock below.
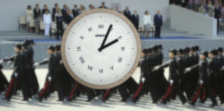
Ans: 2:04
